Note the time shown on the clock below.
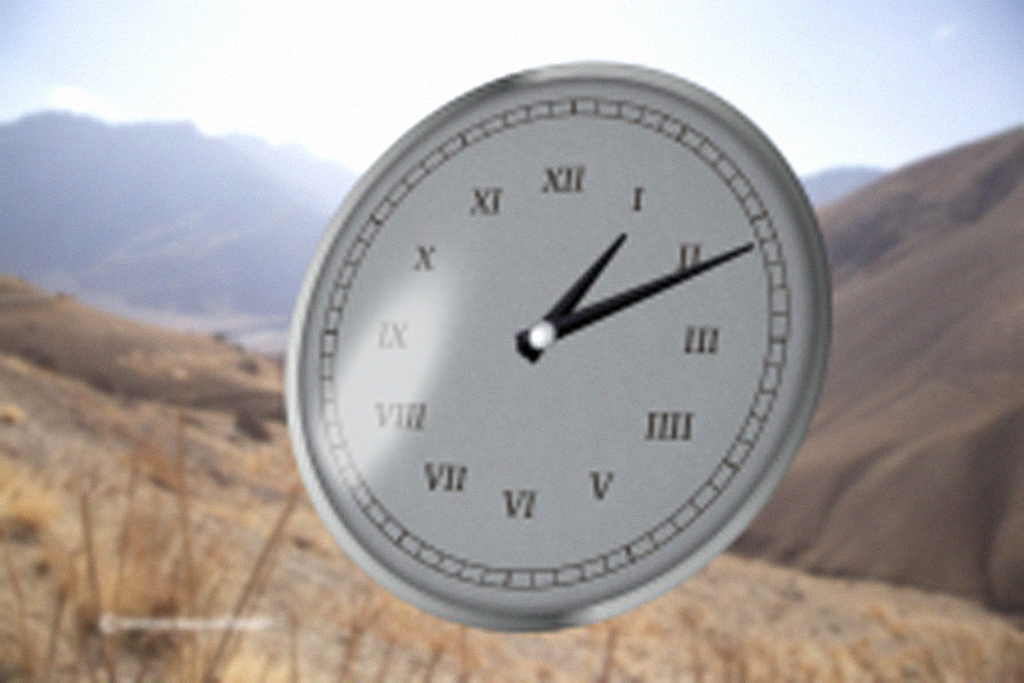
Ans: 1:11
